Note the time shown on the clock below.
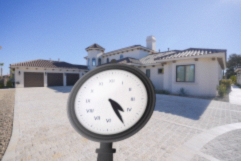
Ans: 4:25
